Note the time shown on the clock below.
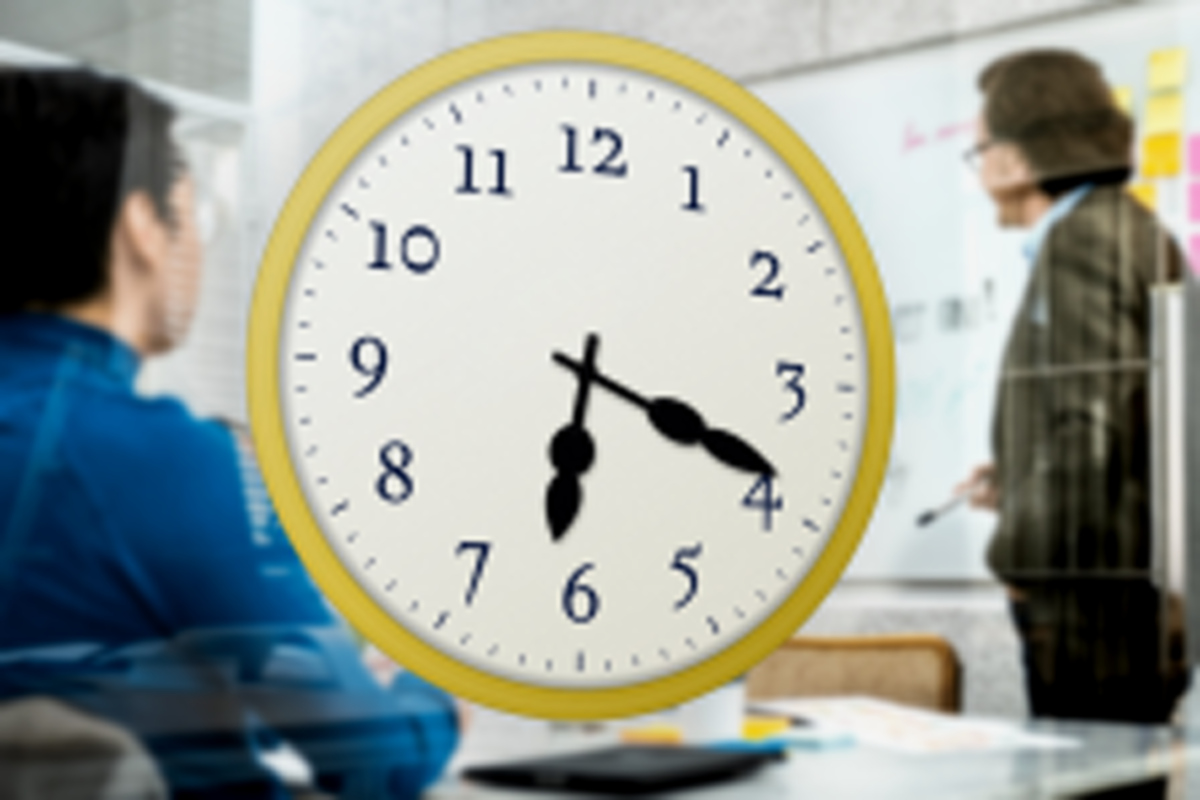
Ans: 6:19
